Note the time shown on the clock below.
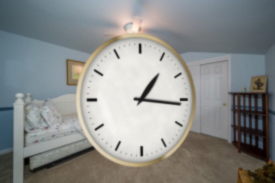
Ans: 1:16
